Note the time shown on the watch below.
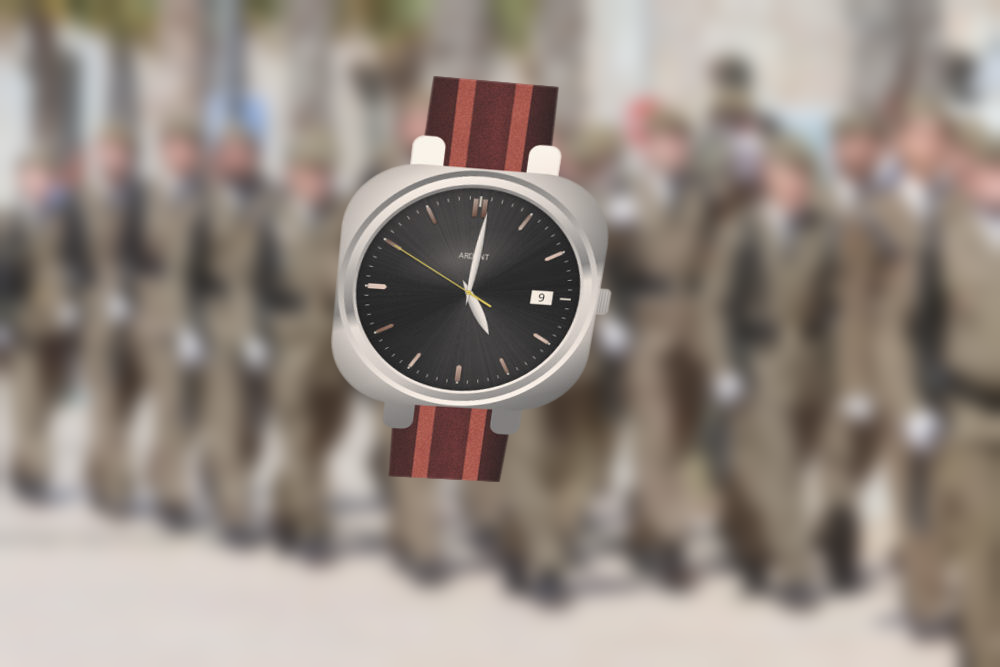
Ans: 5:00:50
